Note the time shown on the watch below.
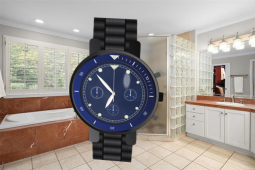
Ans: 6:53
